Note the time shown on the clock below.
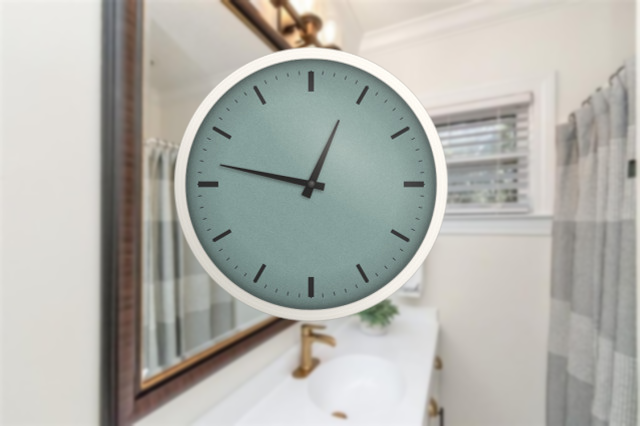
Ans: 12:47
